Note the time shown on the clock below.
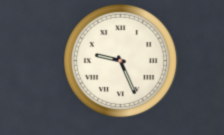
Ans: 9:26
